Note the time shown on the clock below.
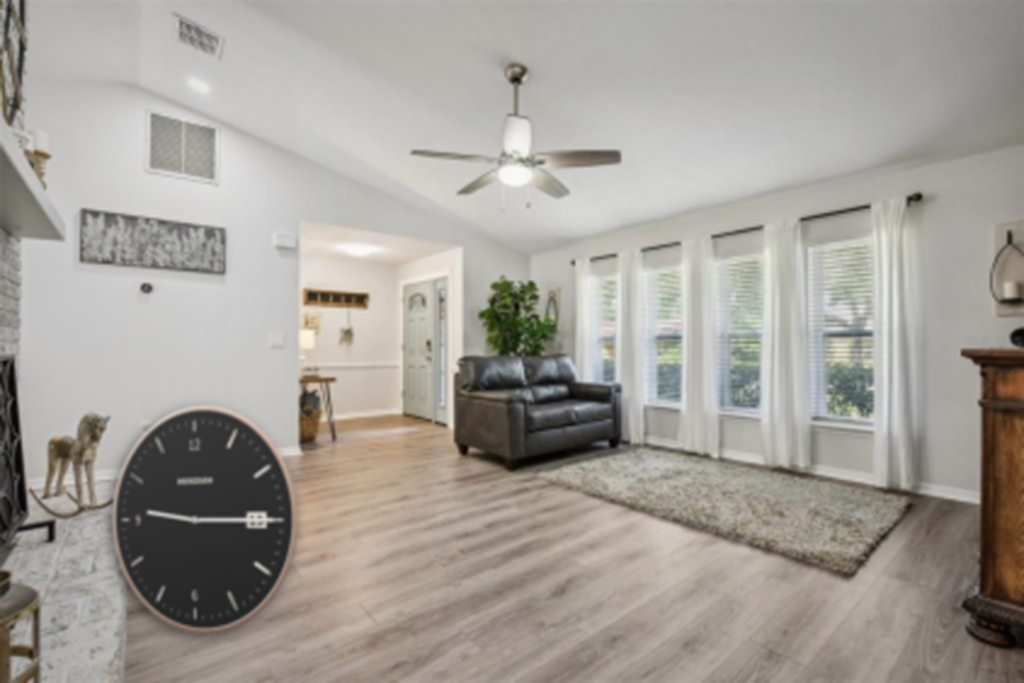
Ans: 9:15
